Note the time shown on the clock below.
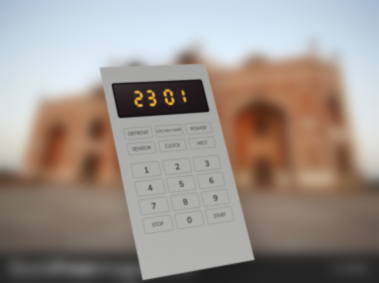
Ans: 23:01
